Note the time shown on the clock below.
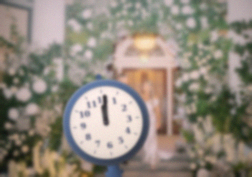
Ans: 12:01
